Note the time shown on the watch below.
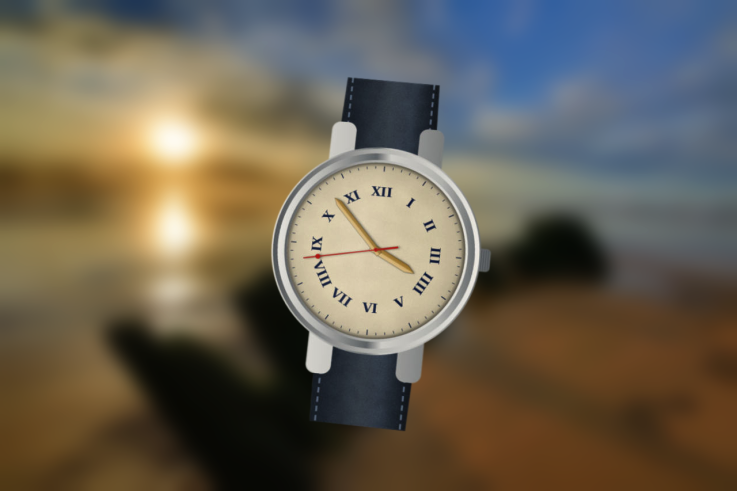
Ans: 3:52:43
